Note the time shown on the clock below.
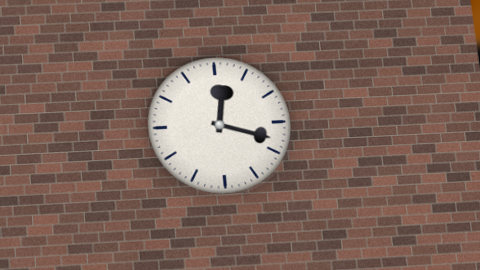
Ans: 12:18
